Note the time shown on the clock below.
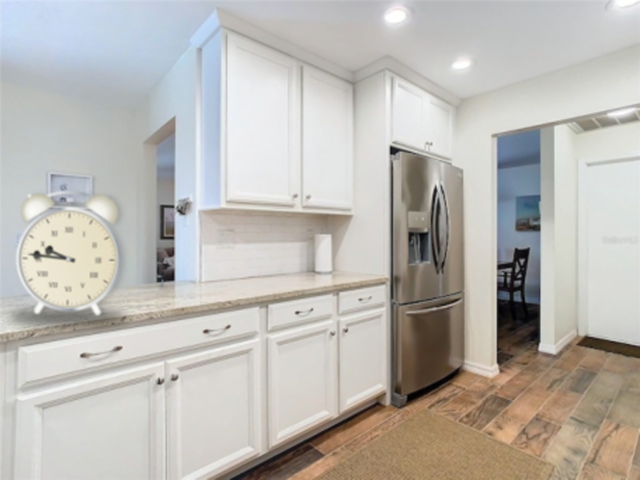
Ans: 9:46
